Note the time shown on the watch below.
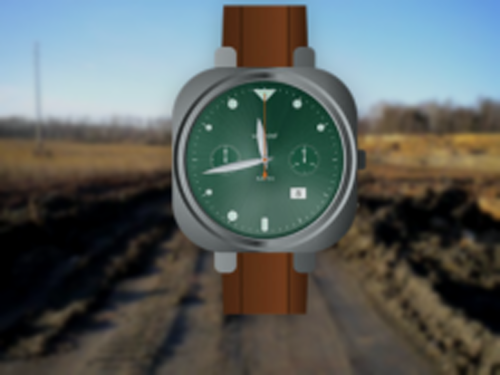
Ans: 11:43
